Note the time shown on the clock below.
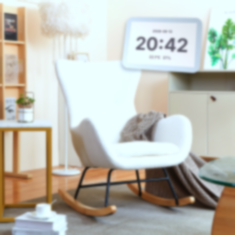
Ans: 20:42
